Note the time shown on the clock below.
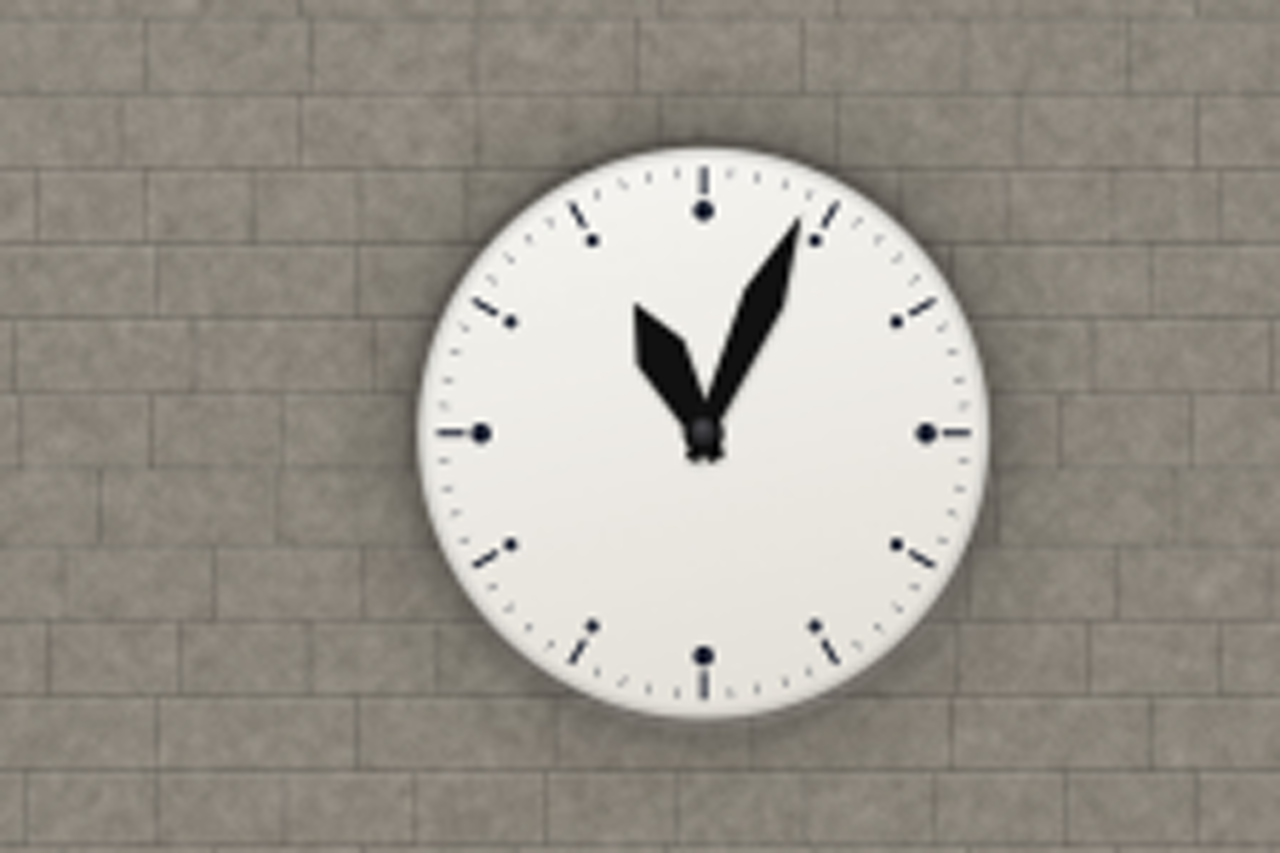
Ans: 11:04
